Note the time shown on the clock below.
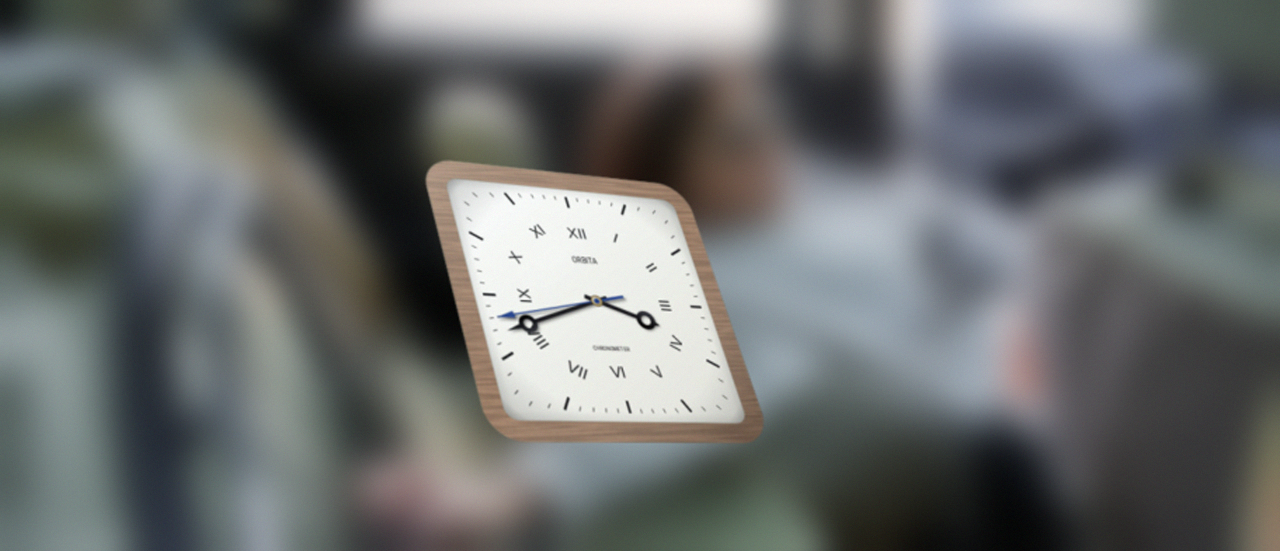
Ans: 3:41:43
